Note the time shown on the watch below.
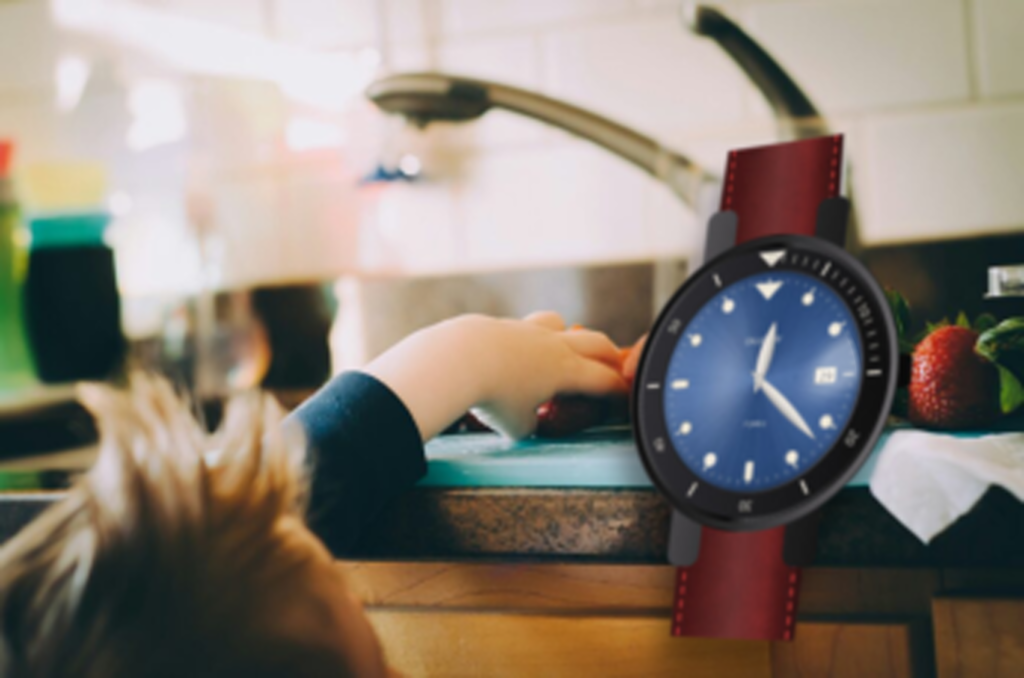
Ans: 12:22
